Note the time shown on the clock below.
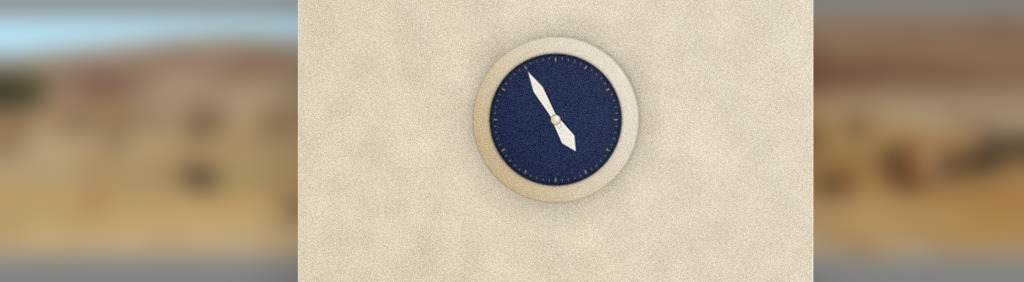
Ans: 4:55
